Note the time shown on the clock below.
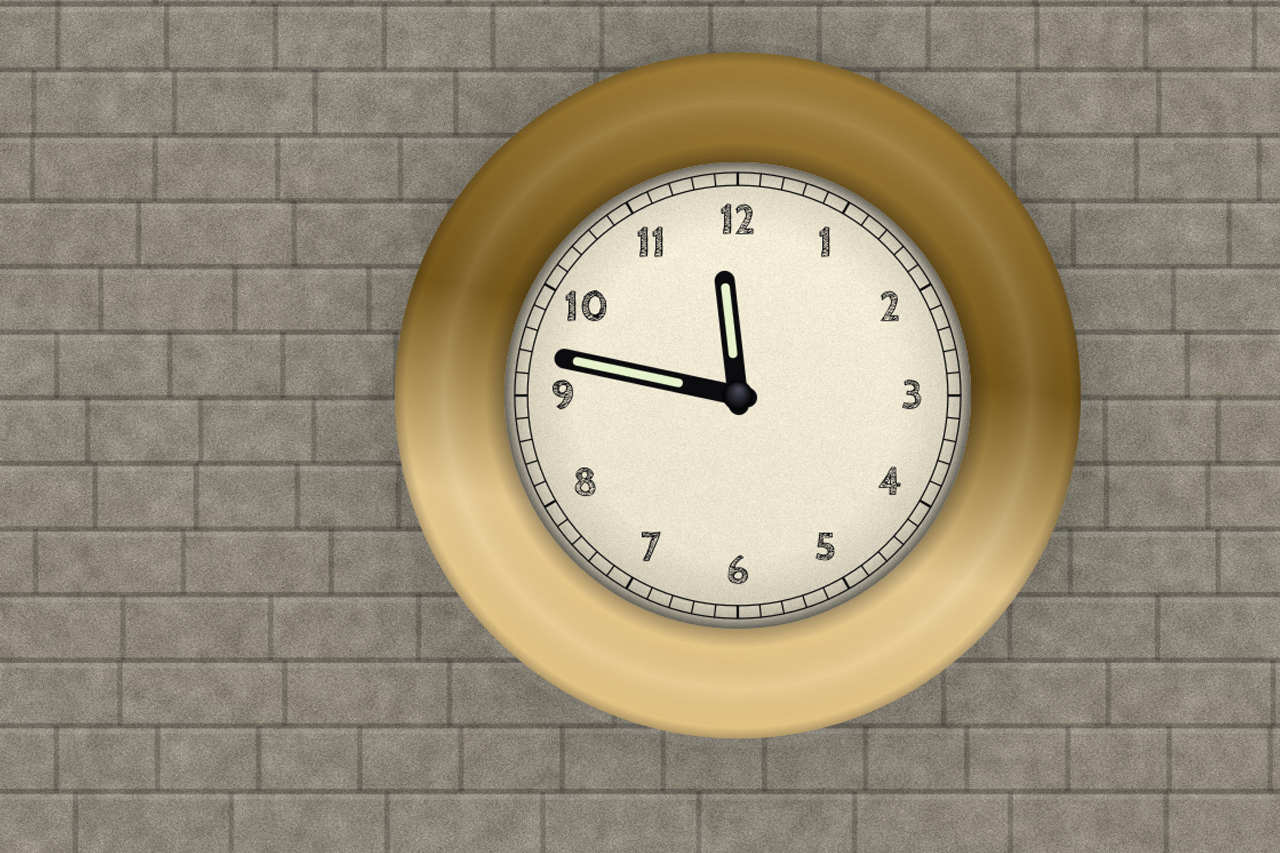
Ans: 11:47
